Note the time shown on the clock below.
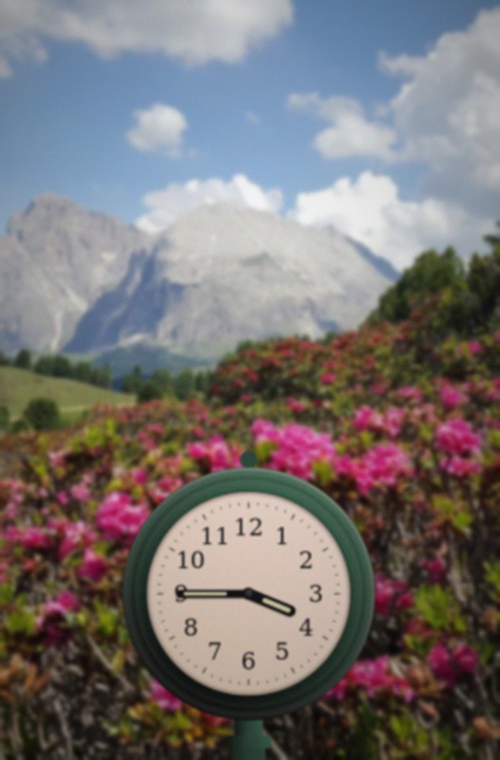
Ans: 3:45
